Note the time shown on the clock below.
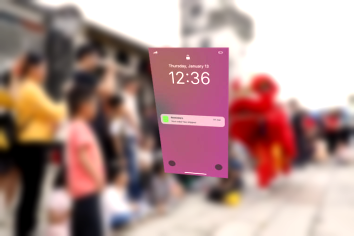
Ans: 12:36
